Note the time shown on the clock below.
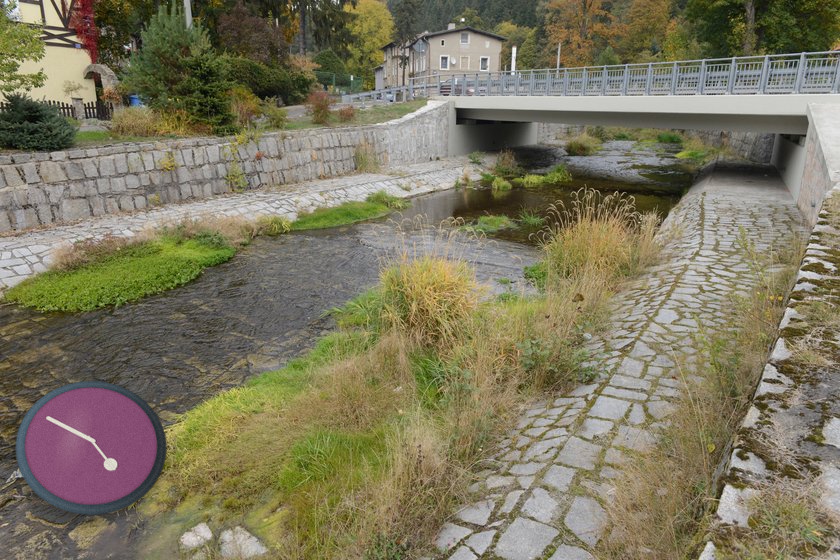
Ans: 4:50
